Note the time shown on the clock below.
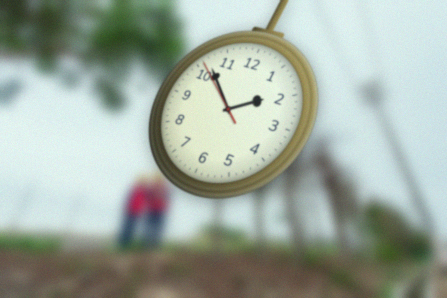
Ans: 1:51:51
